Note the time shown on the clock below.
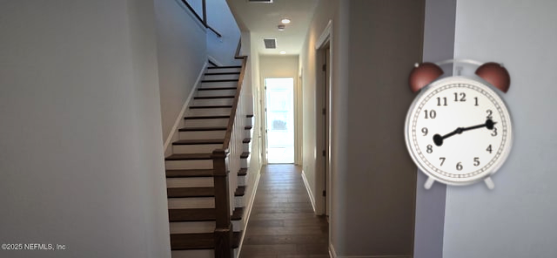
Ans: 8:13
